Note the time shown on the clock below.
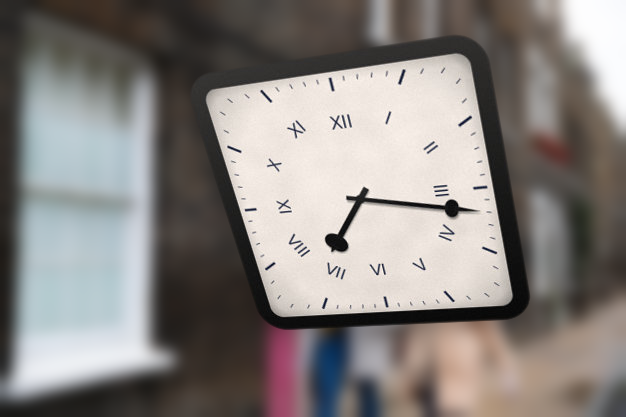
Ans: 7:17
